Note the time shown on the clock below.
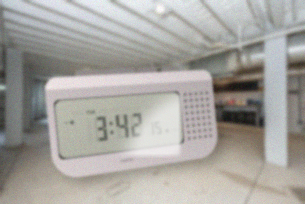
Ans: 3:42:15
